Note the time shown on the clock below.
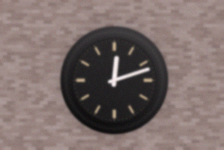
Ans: 12:12
